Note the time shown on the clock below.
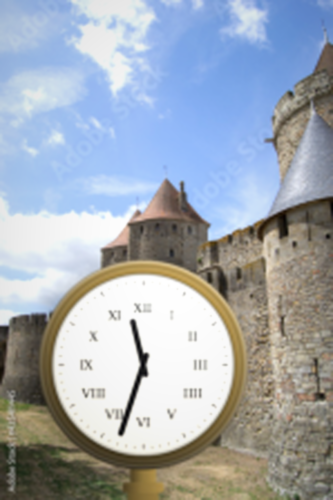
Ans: 11:33
